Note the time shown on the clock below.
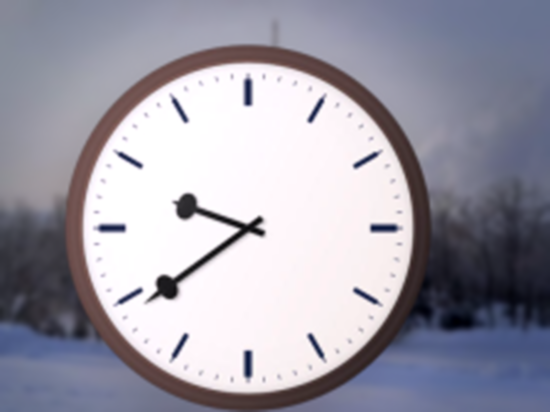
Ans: 9:39
